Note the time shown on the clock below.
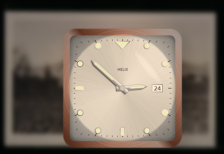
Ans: 2:52
